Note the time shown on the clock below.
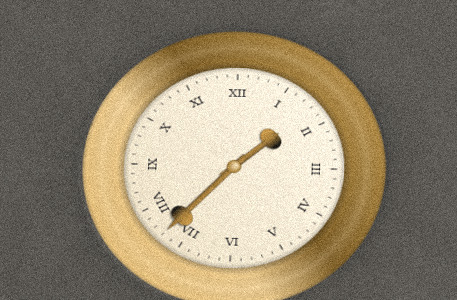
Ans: 1:37
